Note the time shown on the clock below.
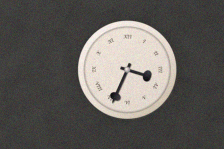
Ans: 3:34
